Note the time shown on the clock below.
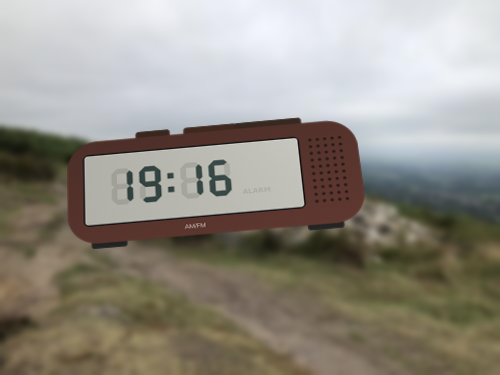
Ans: 19:16
